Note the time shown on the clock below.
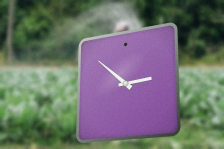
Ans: 2:52
